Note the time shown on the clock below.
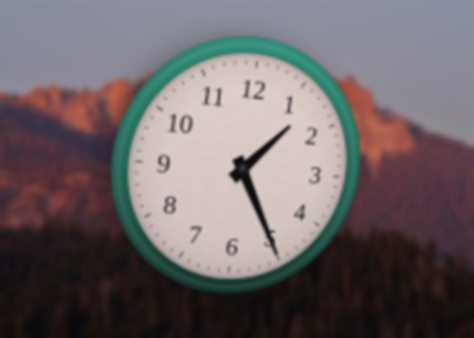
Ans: 1:25
